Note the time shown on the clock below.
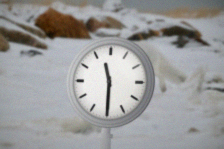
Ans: 11:30
